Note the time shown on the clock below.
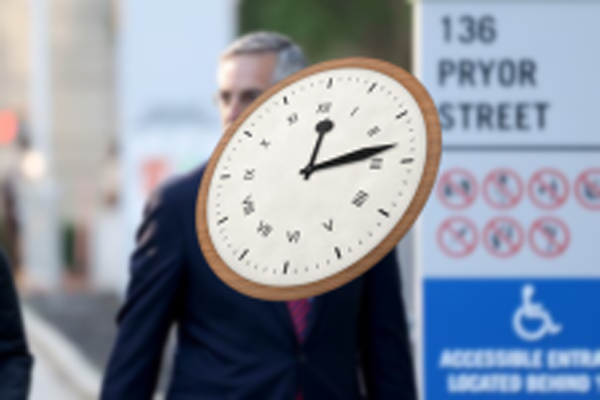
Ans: 12:13
